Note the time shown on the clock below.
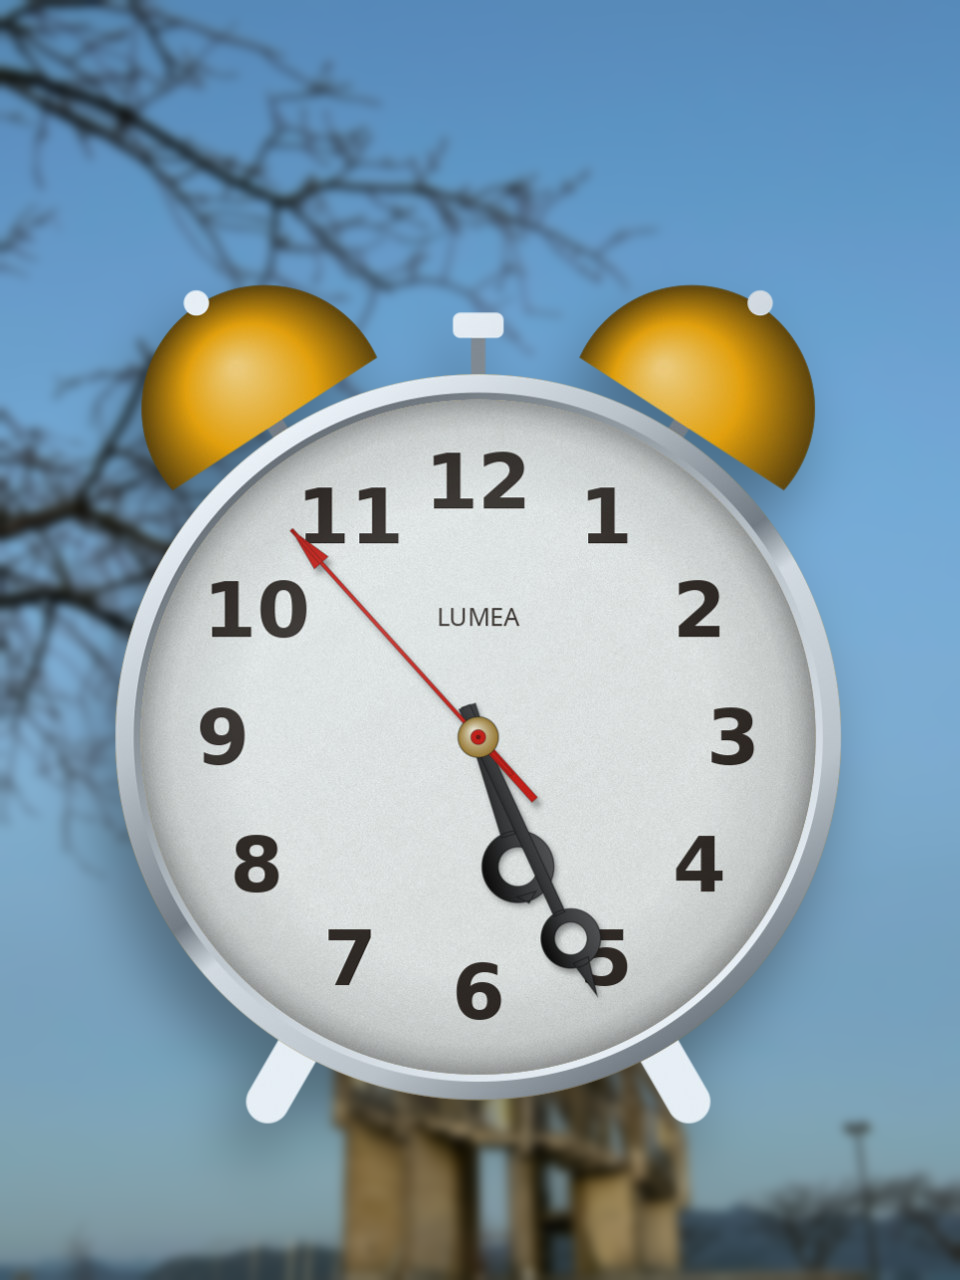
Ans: 5:25:53
